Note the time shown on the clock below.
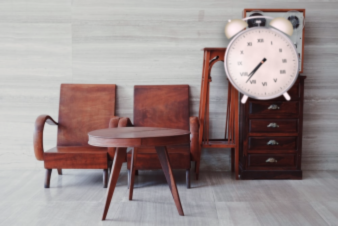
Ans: 7:37
